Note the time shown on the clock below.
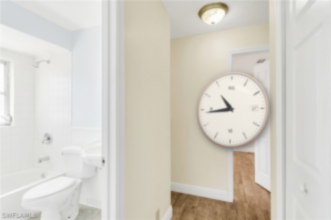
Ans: 10:44
